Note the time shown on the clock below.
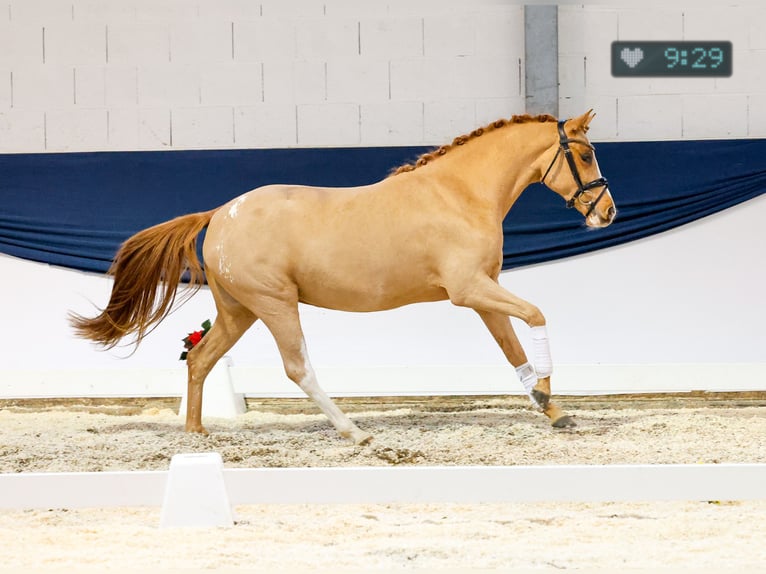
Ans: 9:29
